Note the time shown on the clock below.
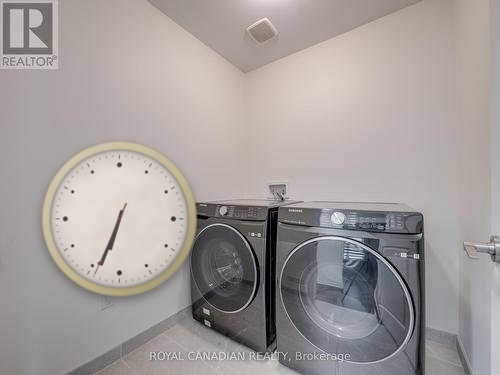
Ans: 6:33:34
